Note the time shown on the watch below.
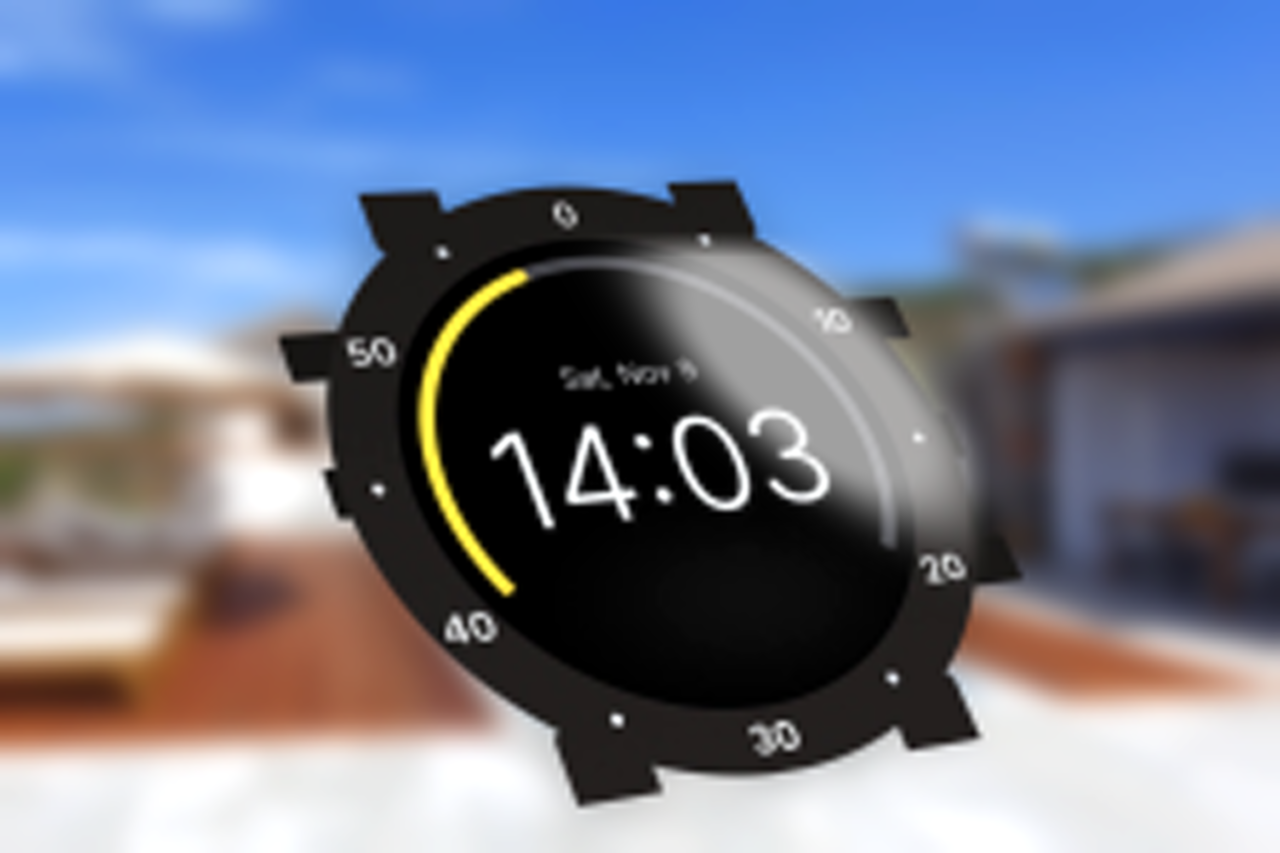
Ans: 14:03
